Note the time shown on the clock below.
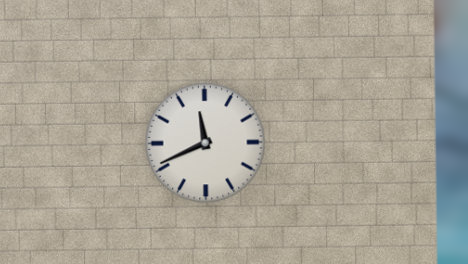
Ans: 11:41
